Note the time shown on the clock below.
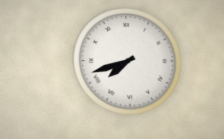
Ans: 7:42
